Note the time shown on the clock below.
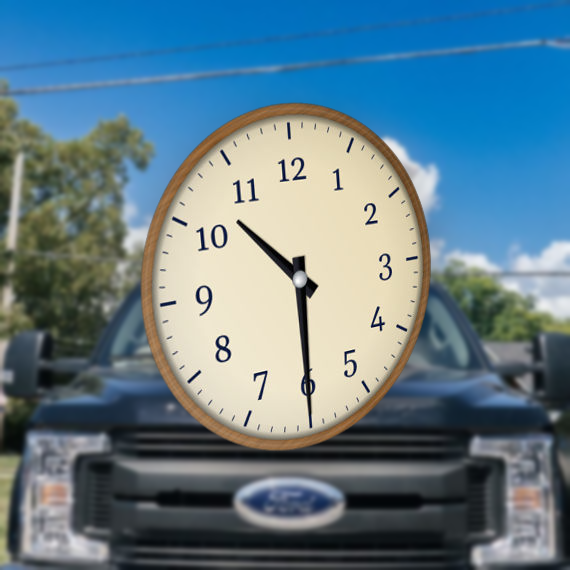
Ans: 10:30
